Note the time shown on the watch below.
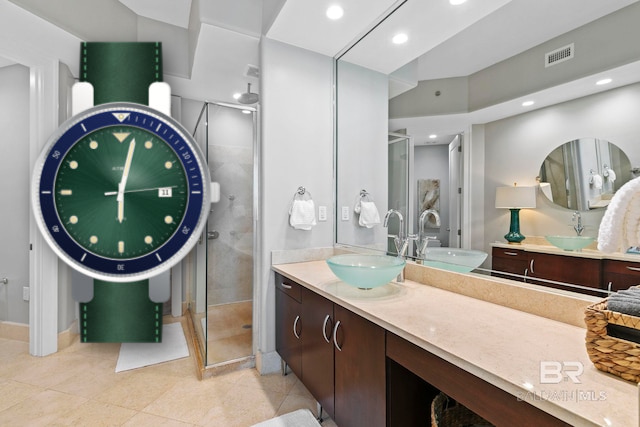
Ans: 6:02:14
